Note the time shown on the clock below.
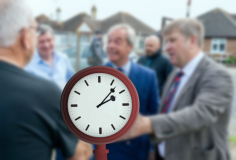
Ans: 2:07
